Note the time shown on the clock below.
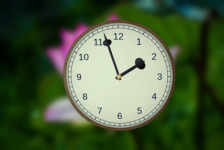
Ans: 1:57
